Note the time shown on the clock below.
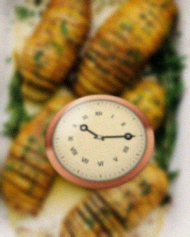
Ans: 10:15
